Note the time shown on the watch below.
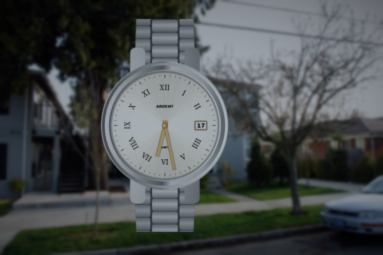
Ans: 6:28
